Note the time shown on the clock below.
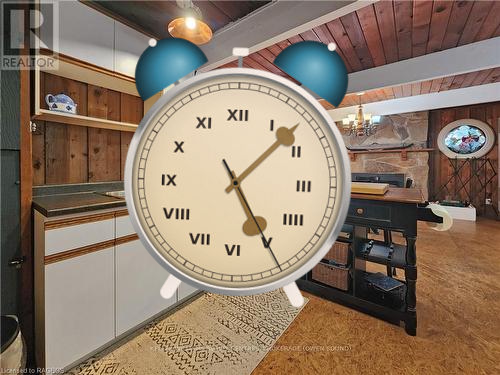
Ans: 5:07:25
